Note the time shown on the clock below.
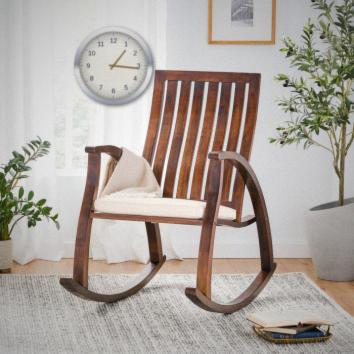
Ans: 1:16
